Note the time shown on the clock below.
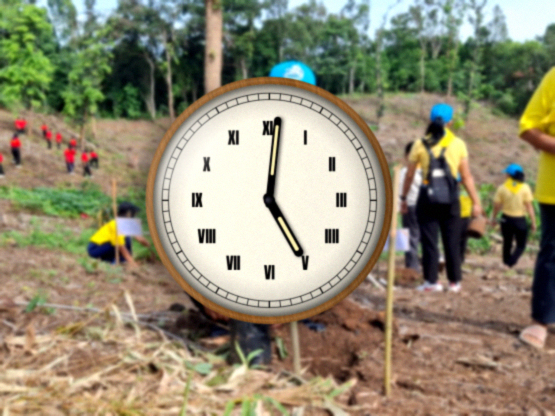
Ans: 5:01
